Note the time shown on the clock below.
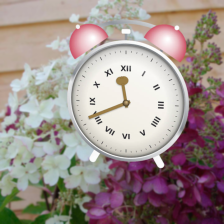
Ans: 11:41
